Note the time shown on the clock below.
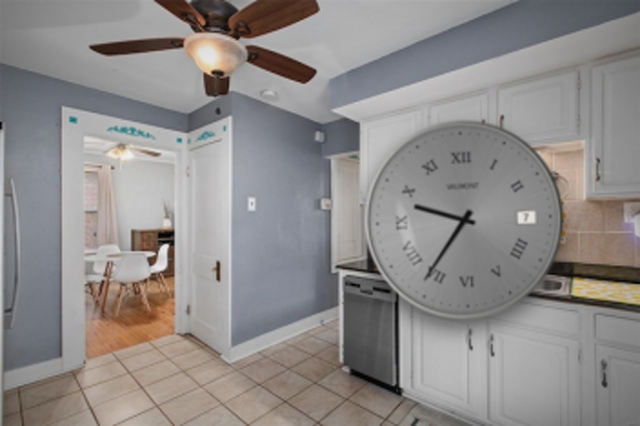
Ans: 9:36
